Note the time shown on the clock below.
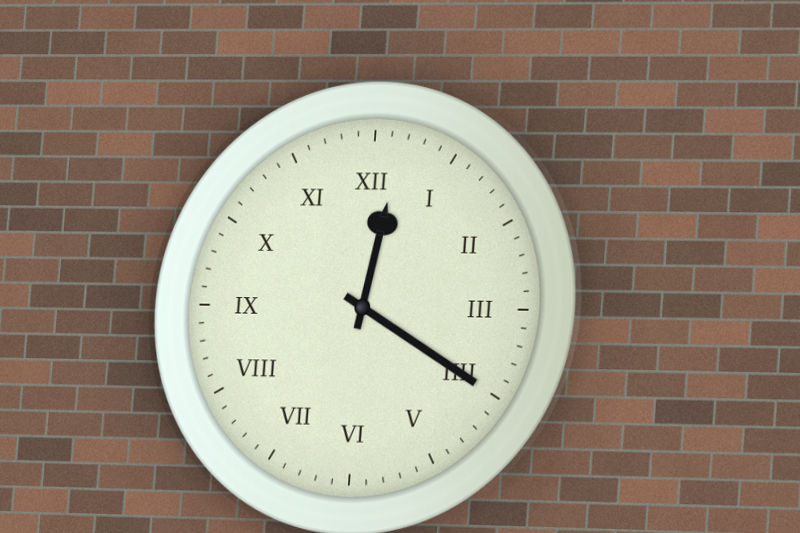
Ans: 12:20
